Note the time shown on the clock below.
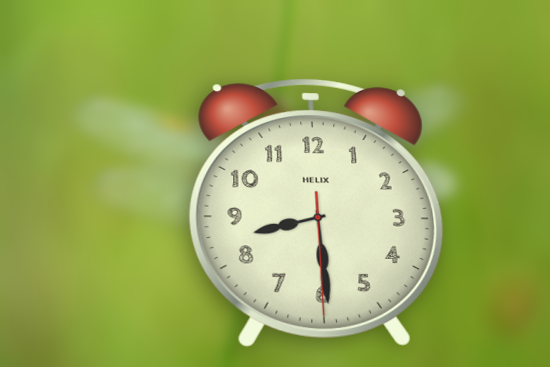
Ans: 8:29:30
